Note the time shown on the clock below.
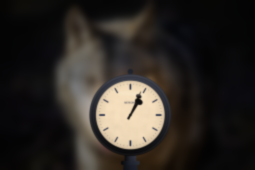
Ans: 1:04
